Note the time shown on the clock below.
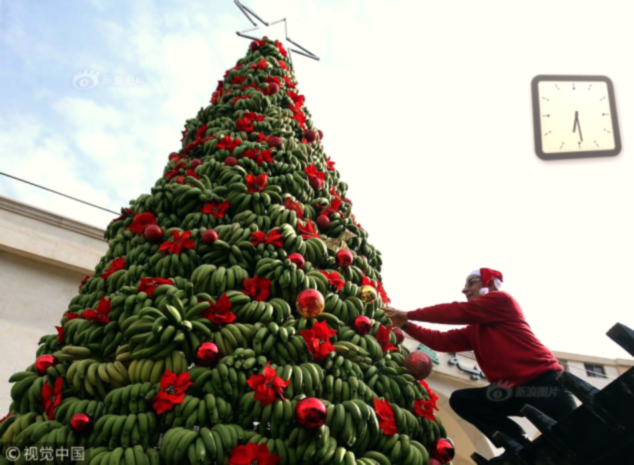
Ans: 6:29
